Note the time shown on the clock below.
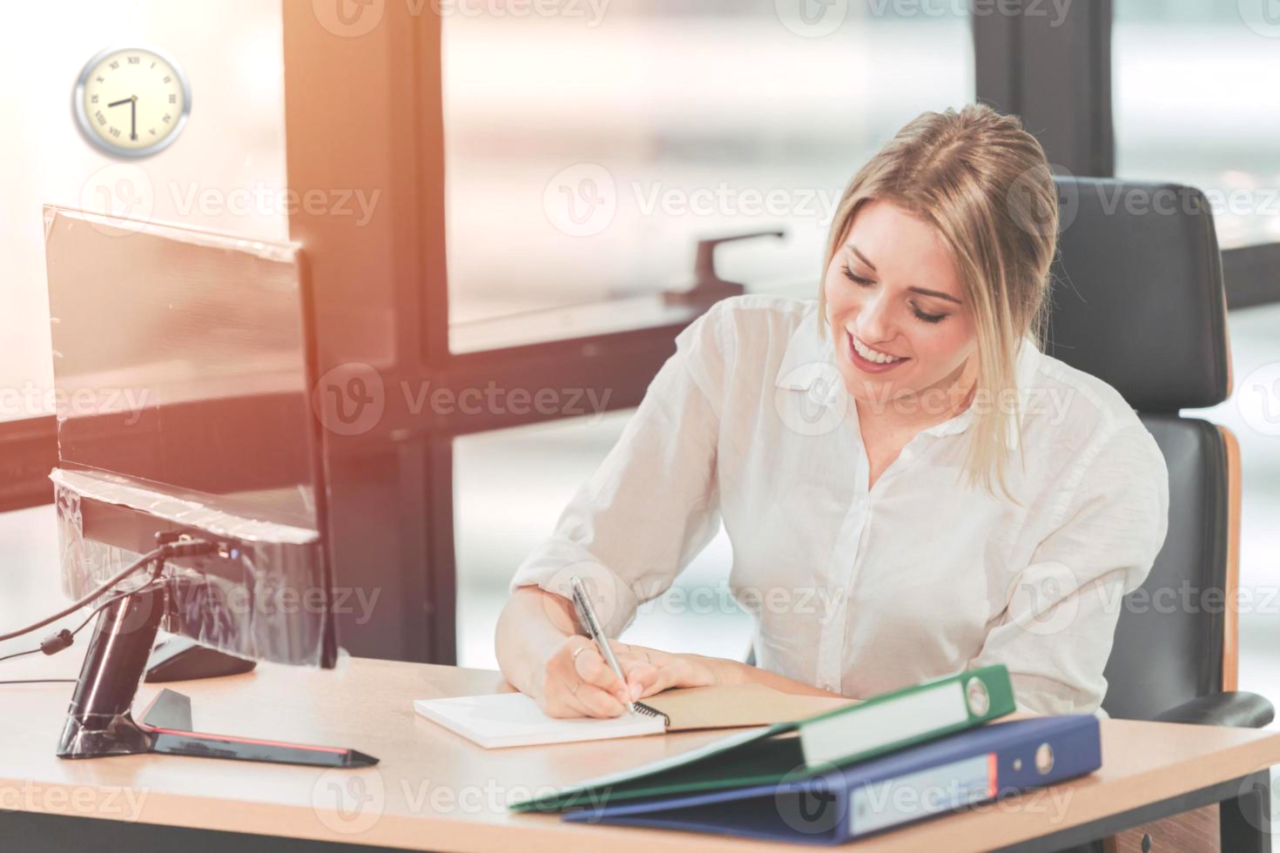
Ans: 8:30
